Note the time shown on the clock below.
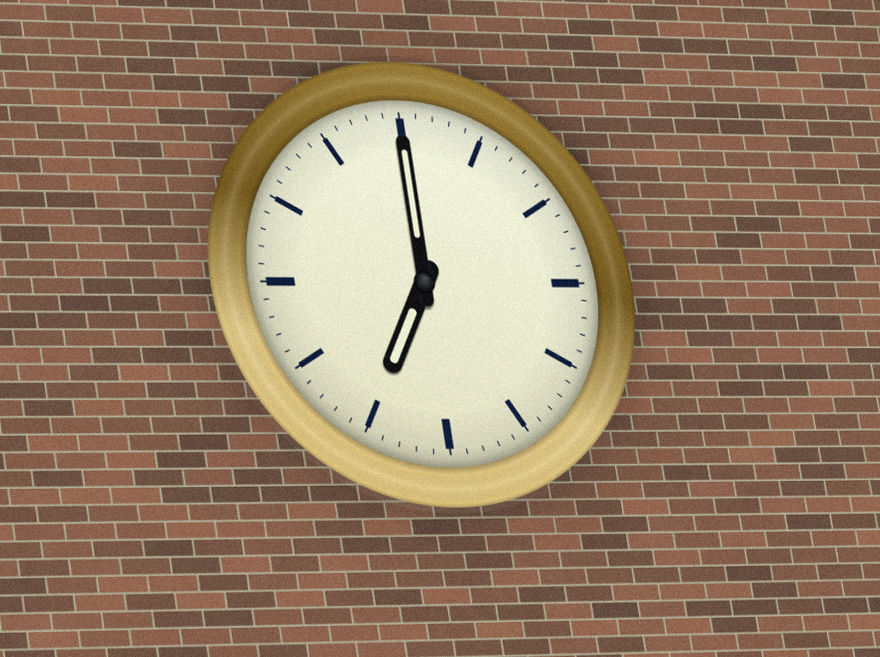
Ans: 7:00
